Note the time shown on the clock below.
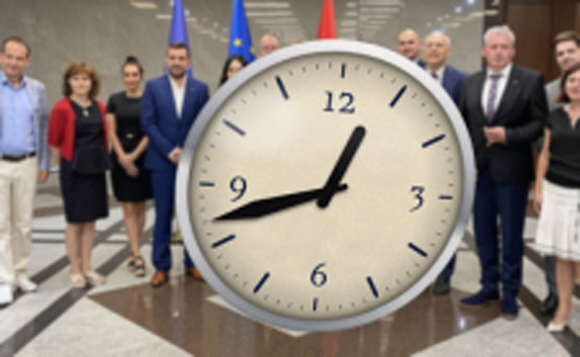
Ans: 12:42
